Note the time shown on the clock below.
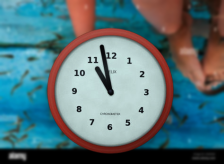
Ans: 10:58
